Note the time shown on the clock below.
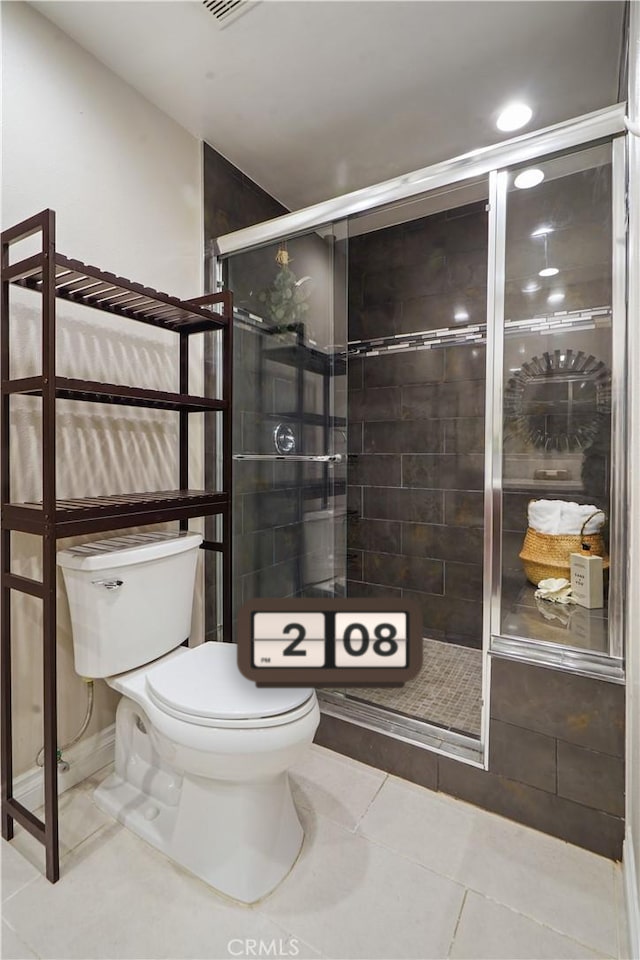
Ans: 2:08
